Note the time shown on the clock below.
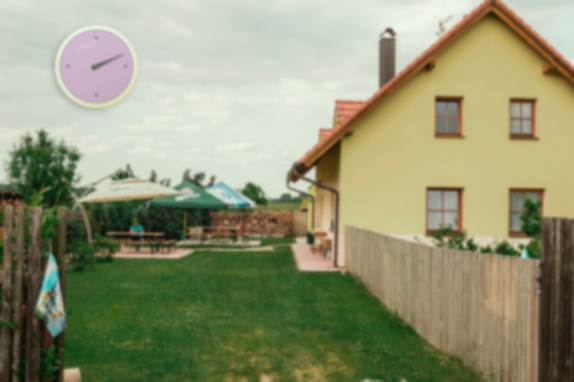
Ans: 2:11
